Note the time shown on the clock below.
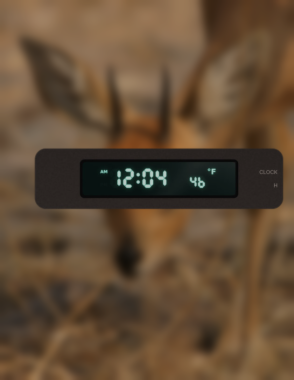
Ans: 12:04
